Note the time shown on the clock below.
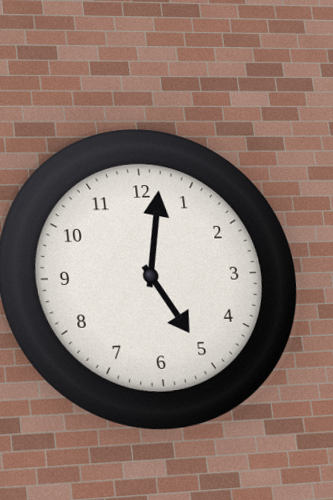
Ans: 5:02
